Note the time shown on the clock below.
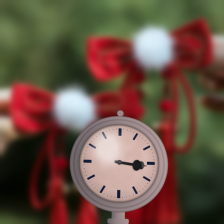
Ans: 3:16
